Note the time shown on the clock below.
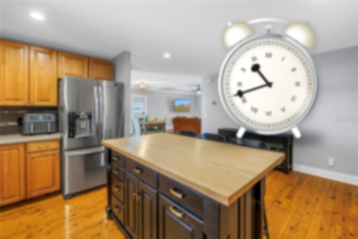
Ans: 10:42
